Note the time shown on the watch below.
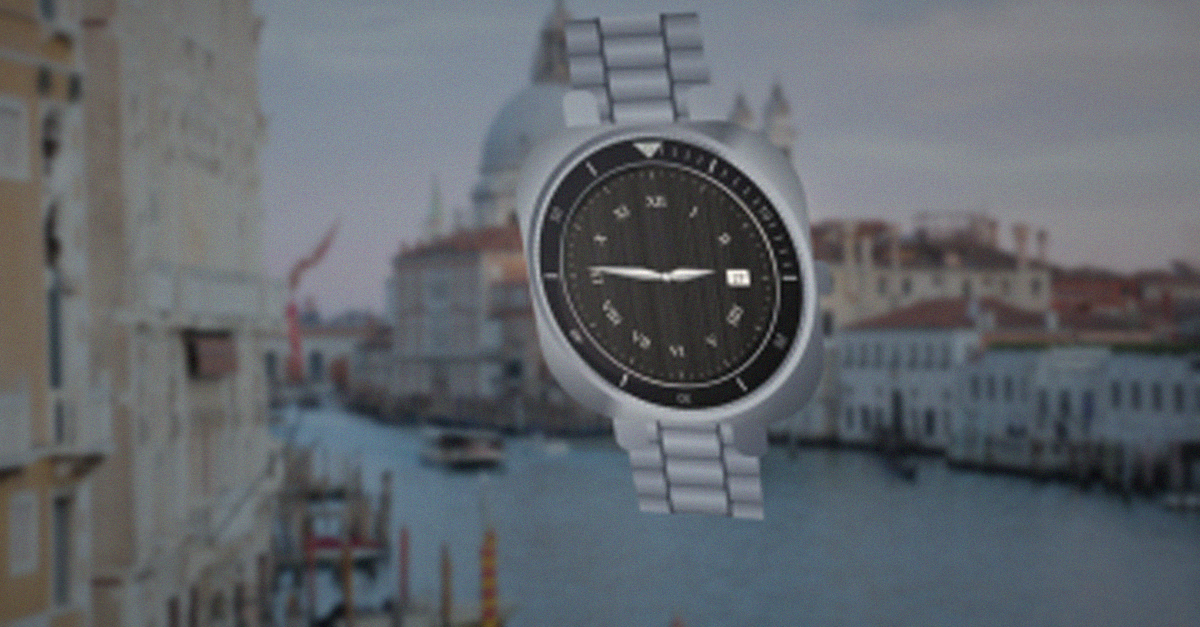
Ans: 2:46
